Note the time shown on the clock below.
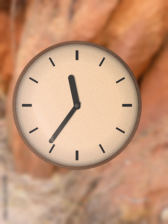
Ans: 11:36
